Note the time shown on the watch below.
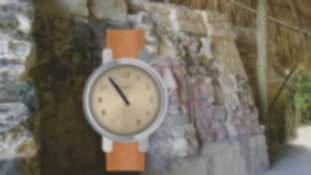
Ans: 10:54
